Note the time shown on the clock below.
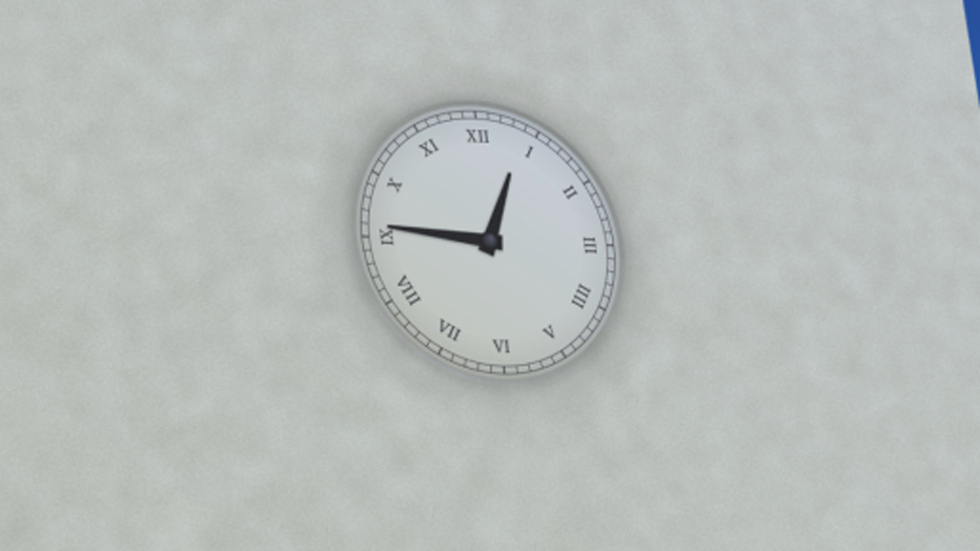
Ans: 12:46
